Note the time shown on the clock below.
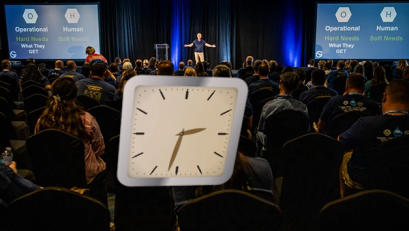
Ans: 2:32
